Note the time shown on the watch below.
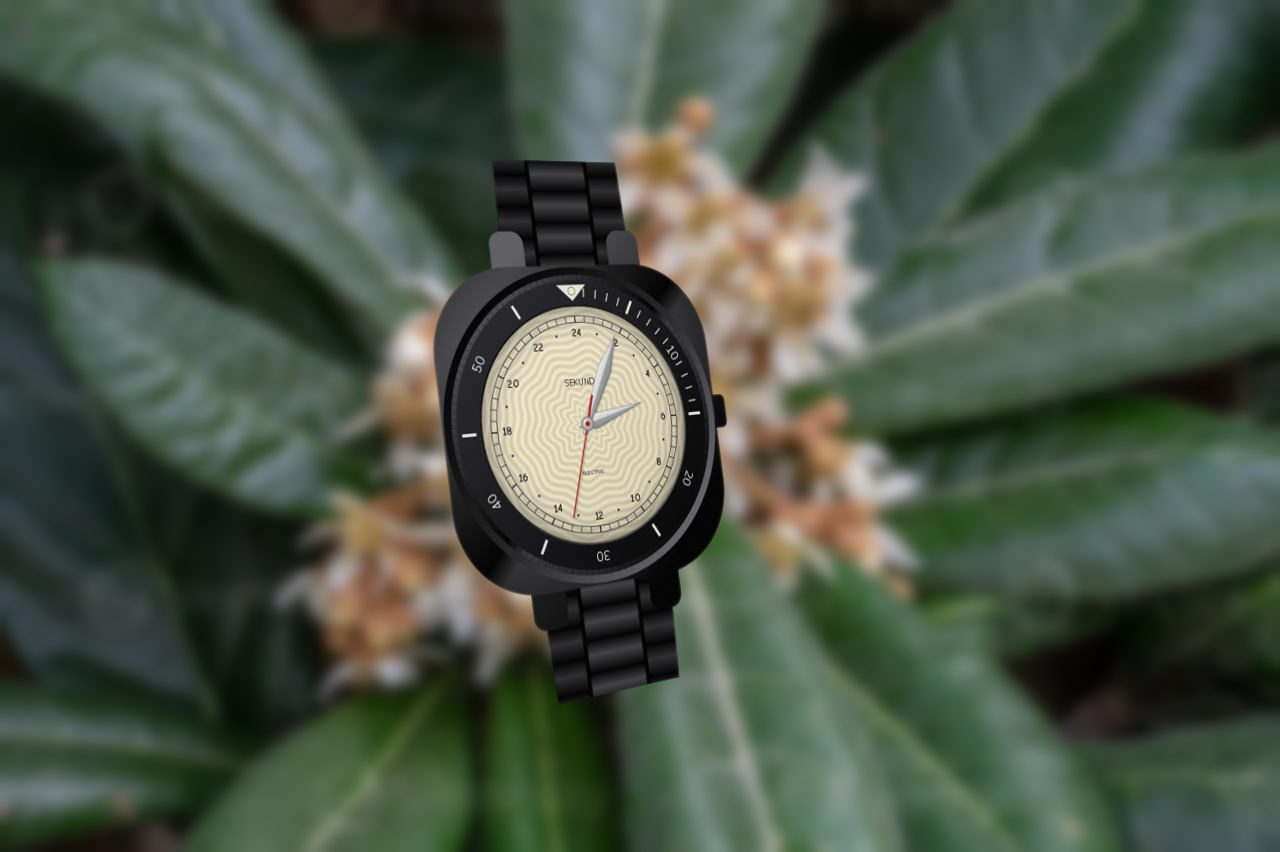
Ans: 5:04:33
